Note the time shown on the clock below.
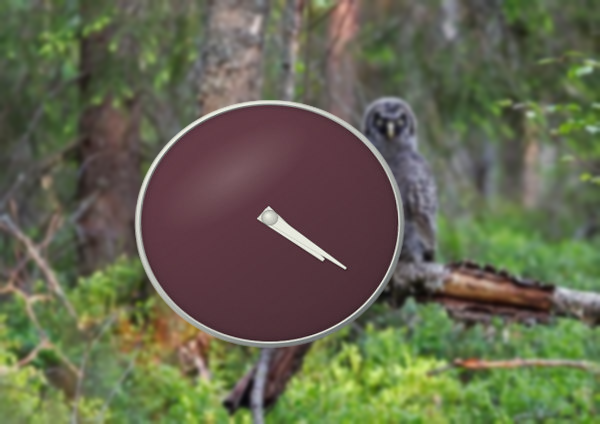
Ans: 4:21
